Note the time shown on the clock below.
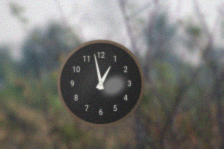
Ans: 12:58
